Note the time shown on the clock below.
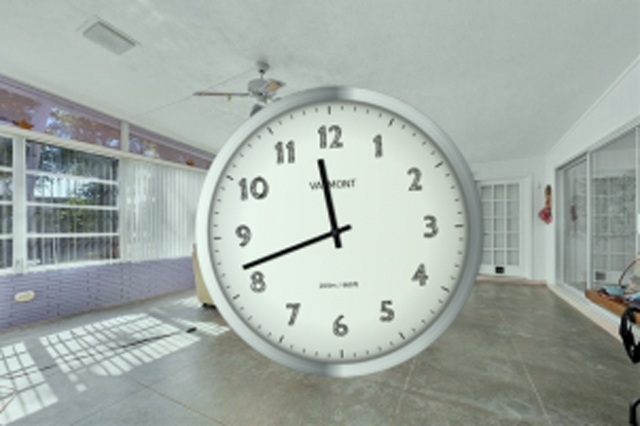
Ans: 11:42
